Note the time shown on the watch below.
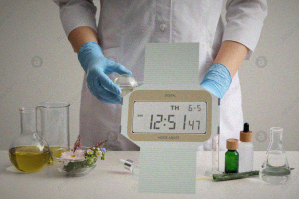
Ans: 12:51:47
